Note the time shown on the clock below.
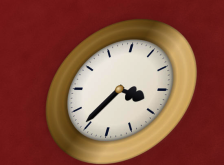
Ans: 3:36
